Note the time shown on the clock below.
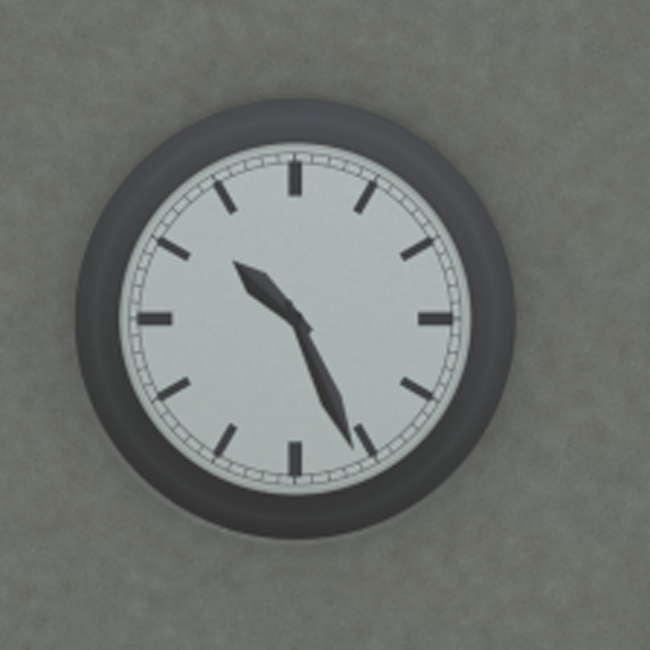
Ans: 10:26
